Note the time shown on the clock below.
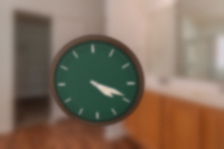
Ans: 4:19
